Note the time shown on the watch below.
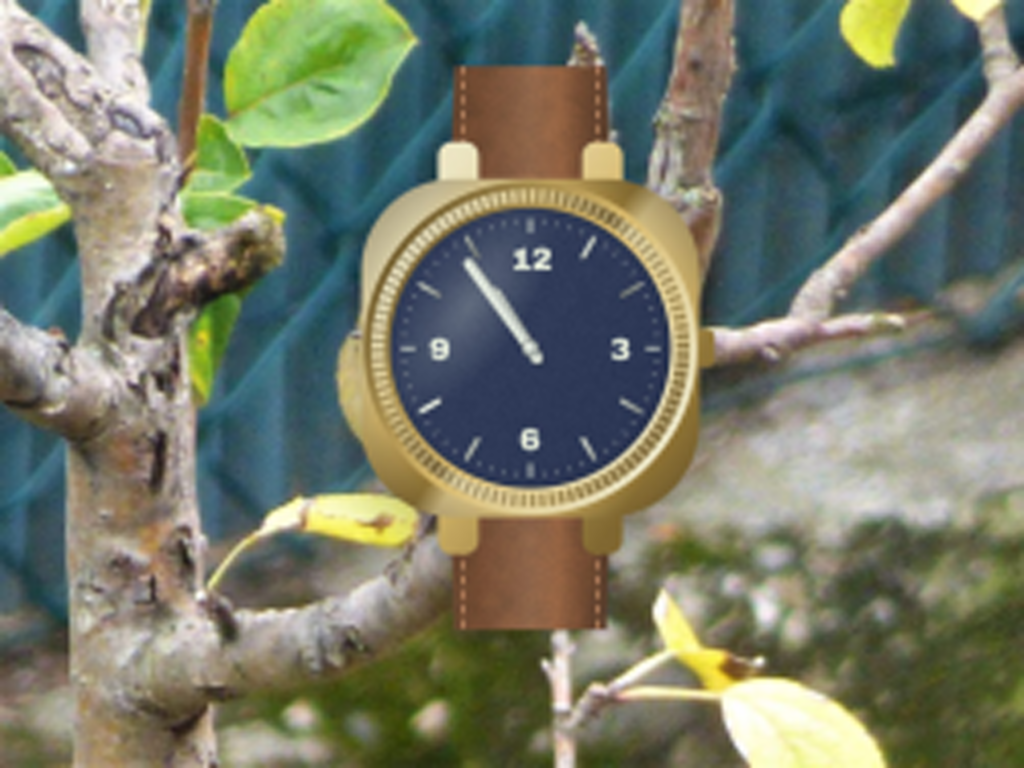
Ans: 10:54
